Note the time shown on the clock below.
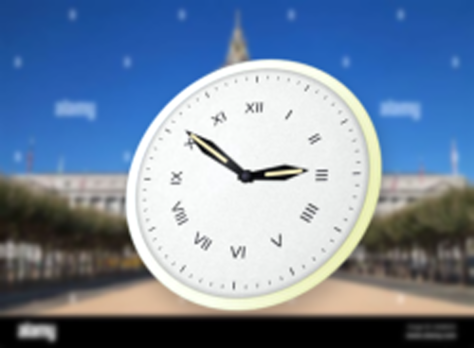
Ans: 2:51
